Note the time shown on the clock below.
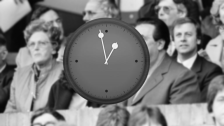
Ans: 12:58
